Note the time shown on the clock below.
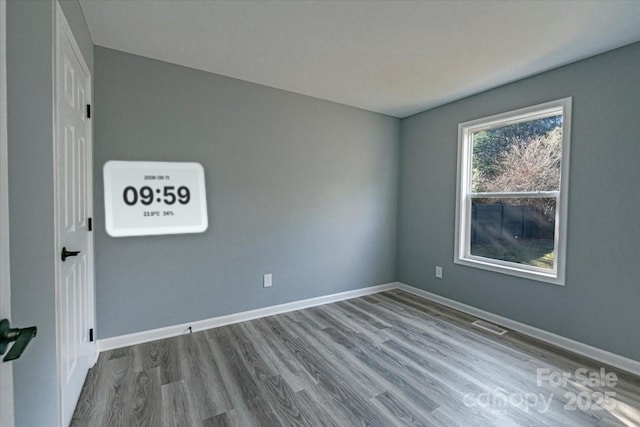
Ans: 9:59
